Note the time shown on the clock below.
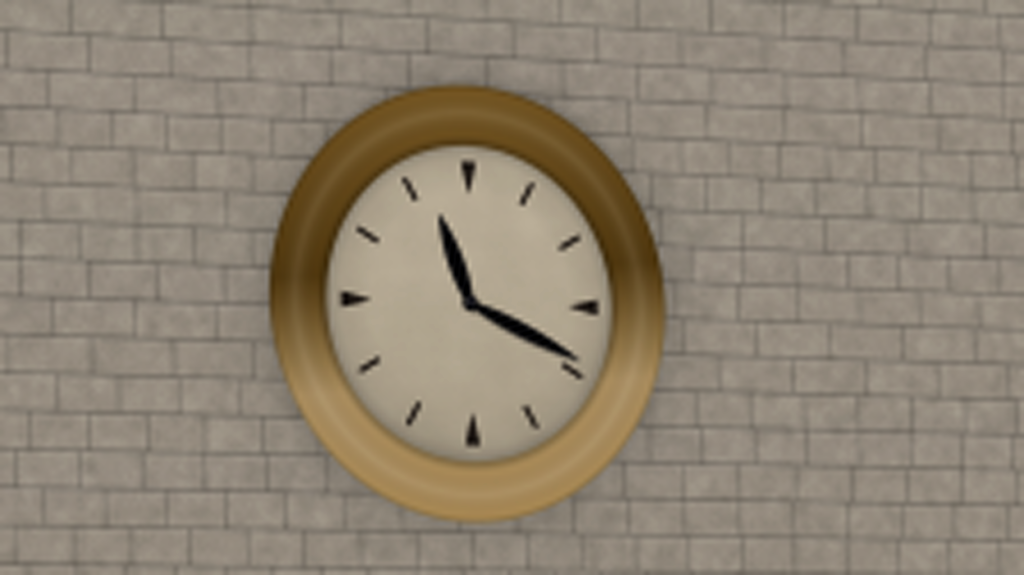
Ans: 11:19
